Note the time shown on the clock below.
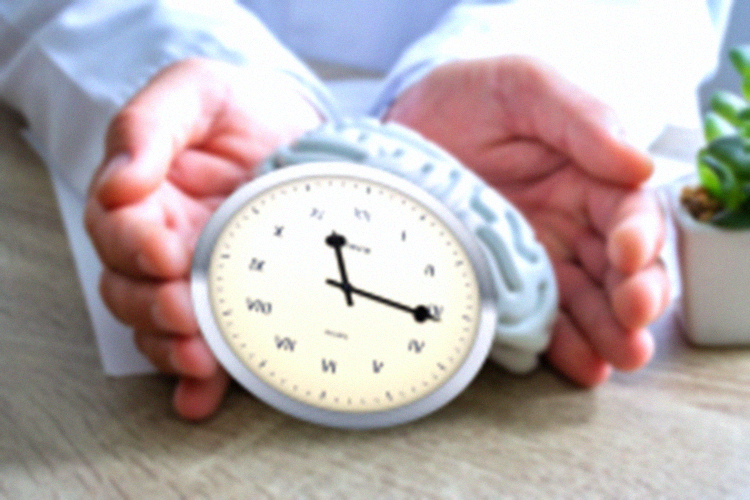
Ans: 11:16
